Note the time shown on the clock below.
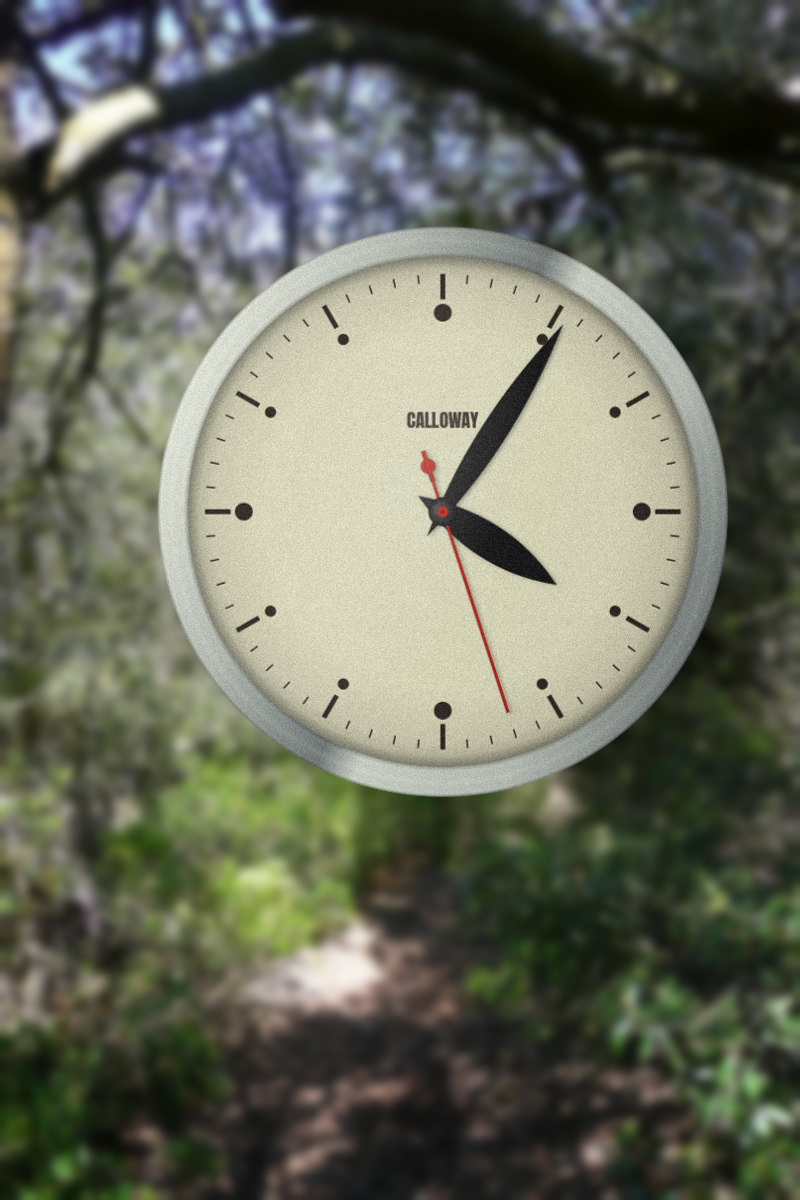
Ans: 4:05:27
